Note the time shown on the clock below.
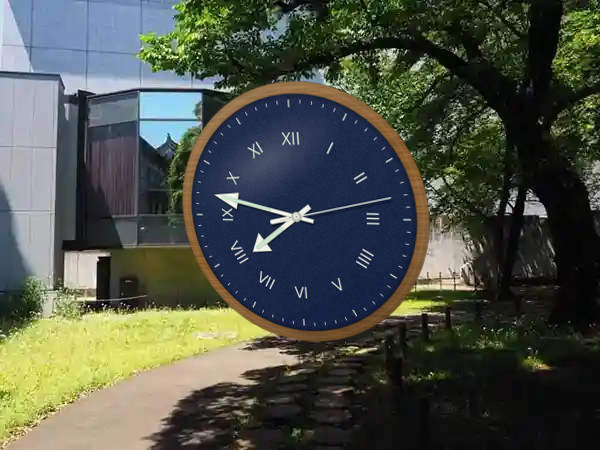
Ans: 7:47:13
